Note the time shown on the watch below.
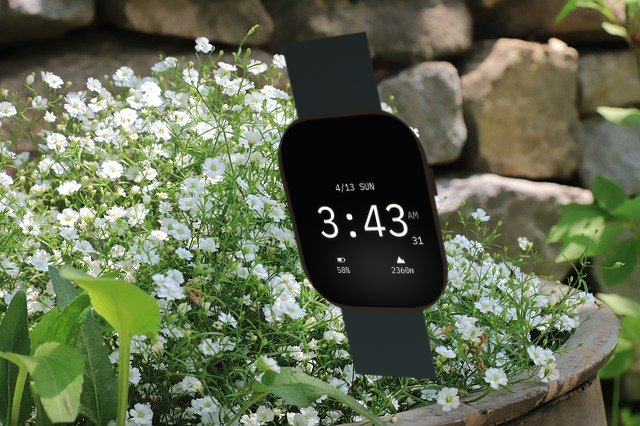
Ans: 3:43:31
